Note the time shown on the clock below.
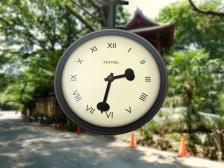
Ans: 2:32
